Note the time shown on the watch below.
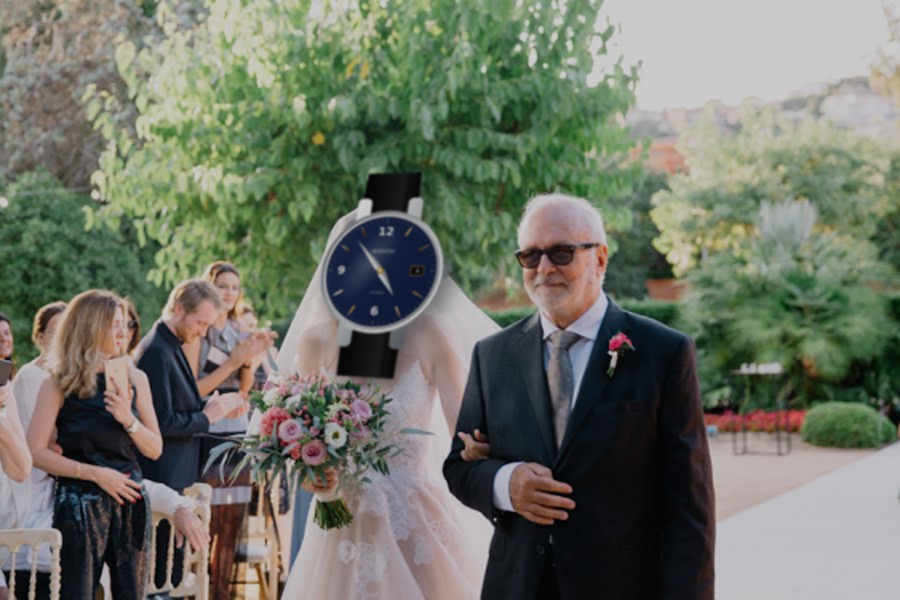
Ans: 4:53
